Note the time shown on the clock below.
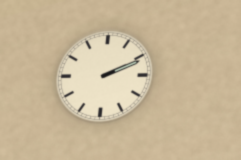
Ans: 2:11
